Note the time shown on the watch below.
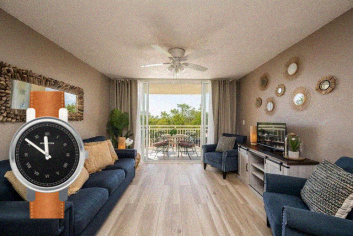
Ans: 11:51
